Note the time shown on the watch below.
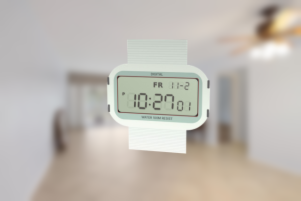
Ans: 10:27:01
